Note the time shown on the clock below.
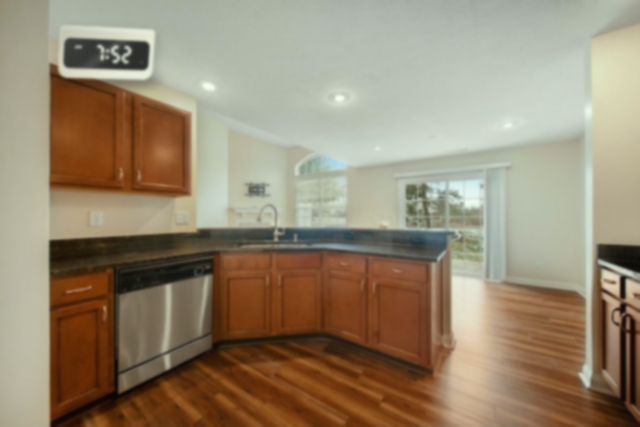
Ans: 7:52
